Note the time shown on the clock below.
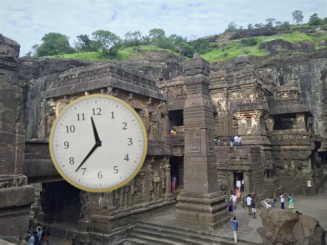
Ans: 11:37
